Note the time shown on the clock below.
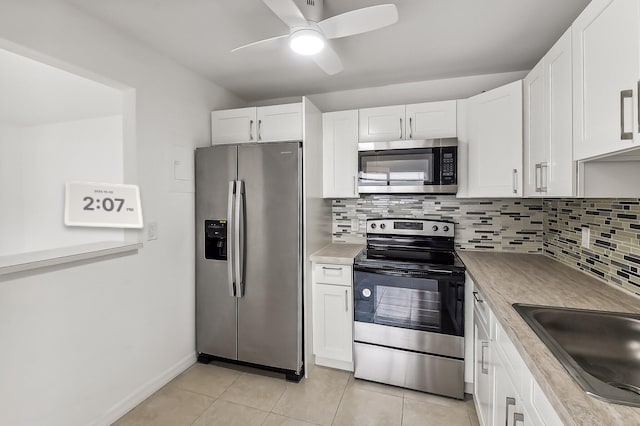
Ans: 2:07
